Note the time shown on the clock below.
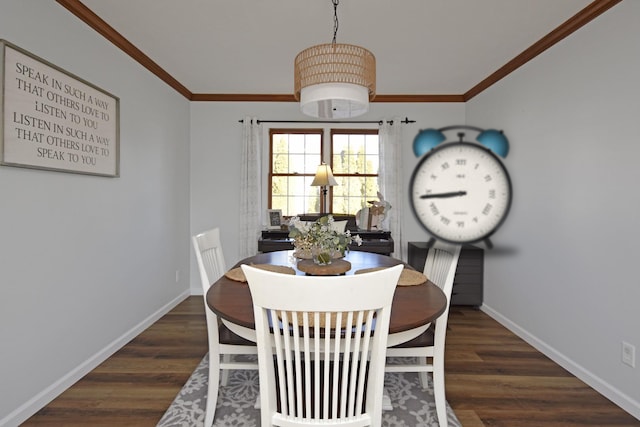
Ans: 8:44
